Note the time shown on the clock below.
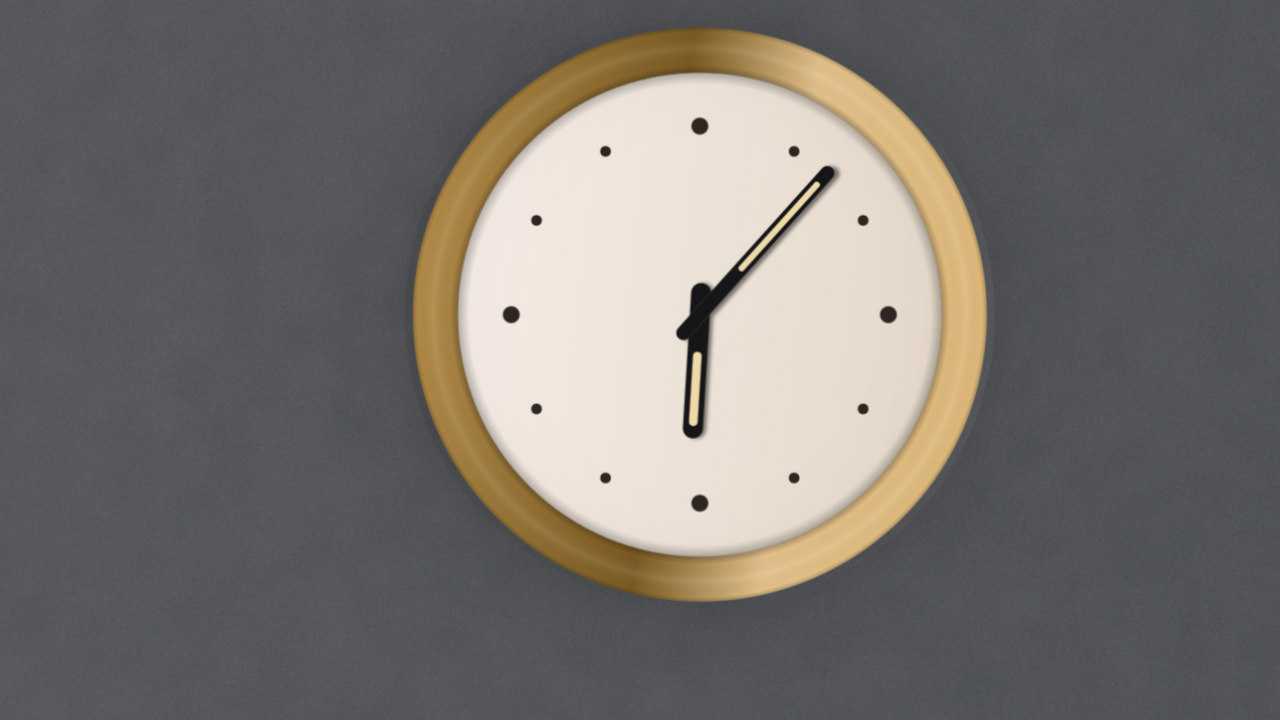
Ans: 6:07
